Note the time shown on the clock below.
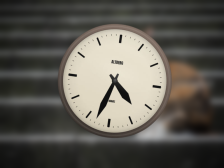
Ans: 4:33
